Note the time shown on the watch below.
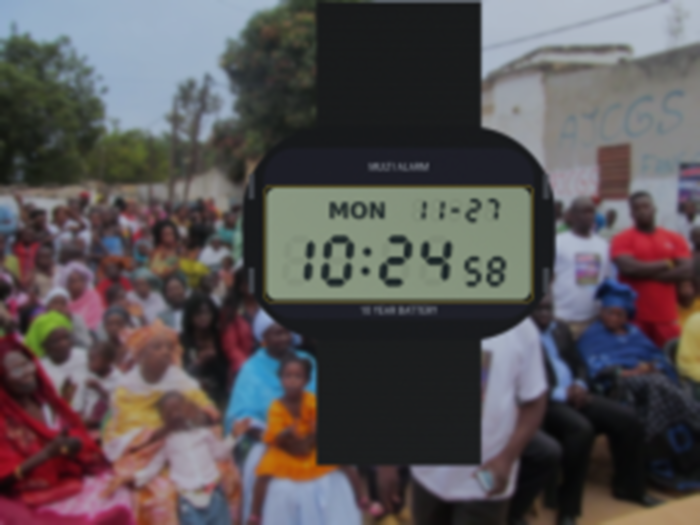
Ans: 10:24:58
